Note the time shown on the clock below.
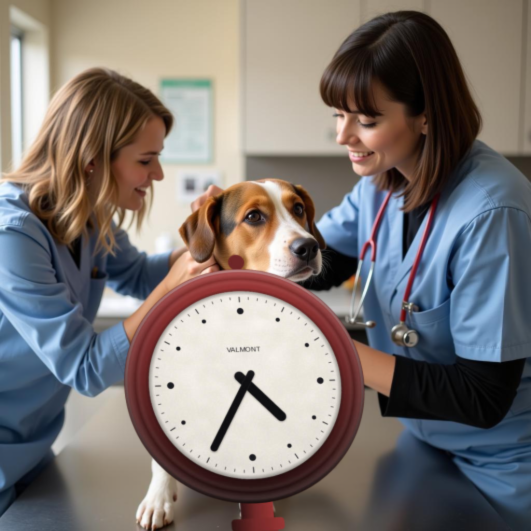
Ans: 4:35
